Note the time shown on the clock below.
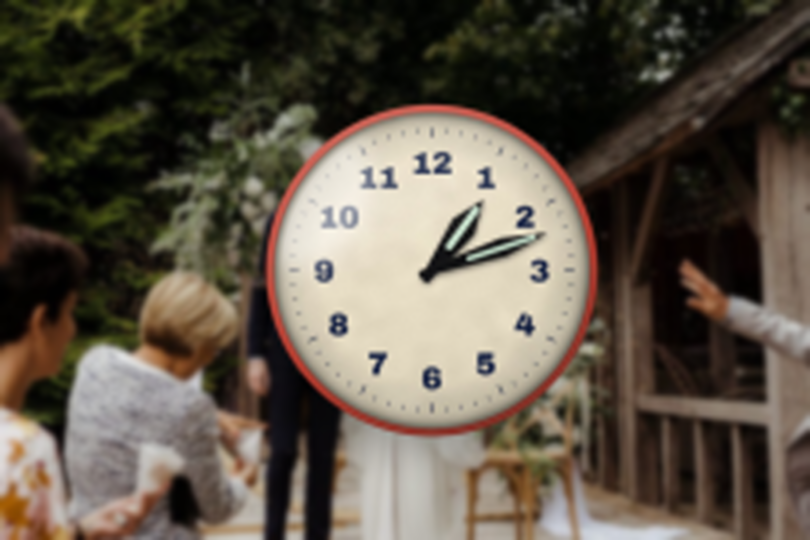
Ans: 1:12
